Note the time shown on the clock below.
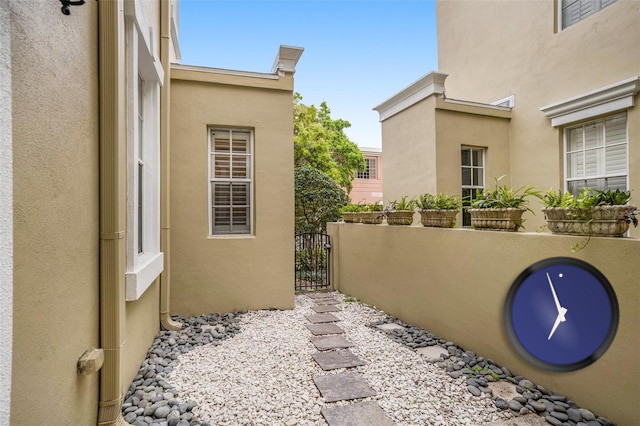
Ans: 6:57
